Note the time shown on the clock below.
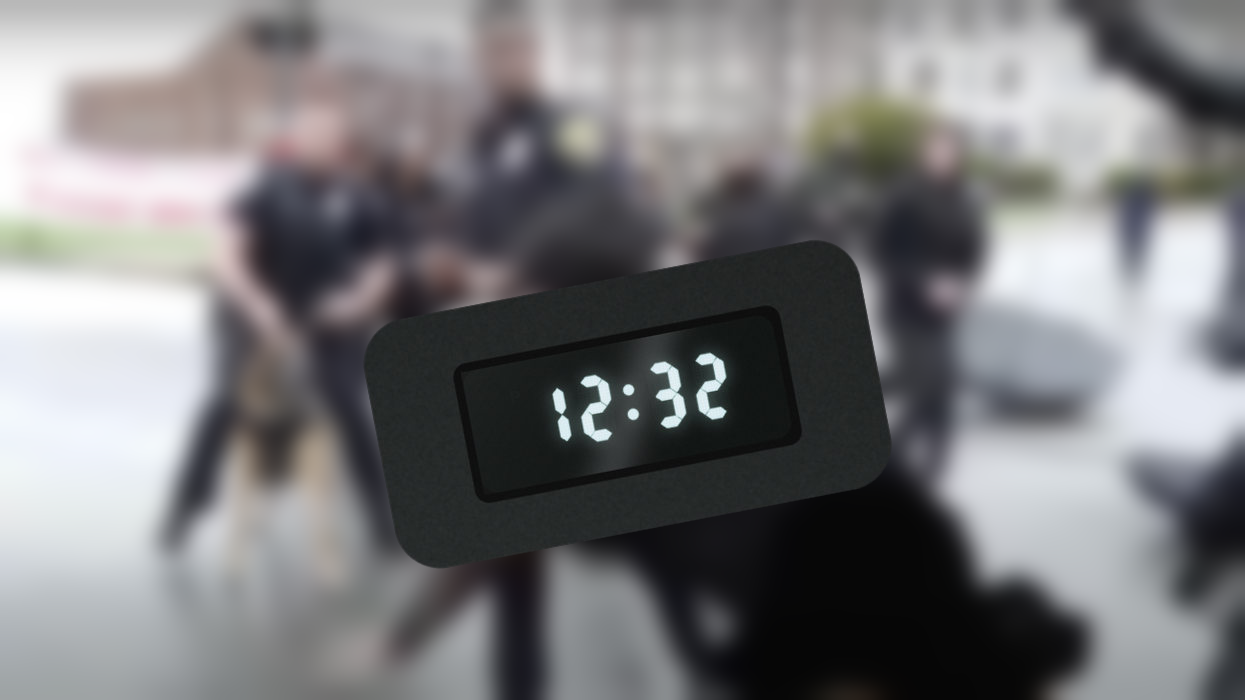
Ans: 12:32
